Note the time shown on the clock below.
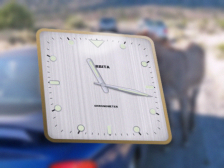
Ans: 11:17
